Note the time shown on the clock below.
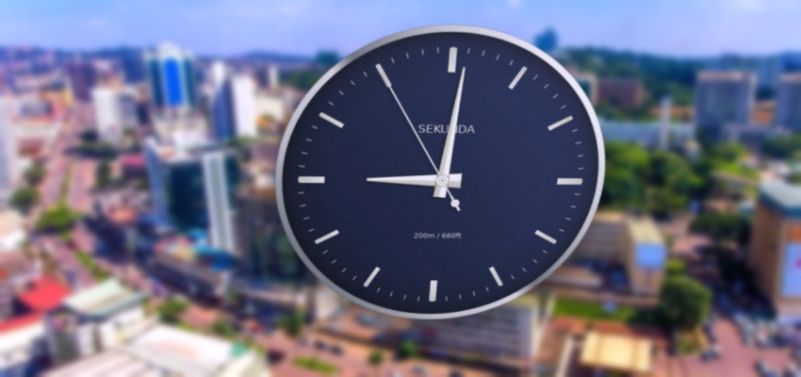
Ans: 9:00:55
